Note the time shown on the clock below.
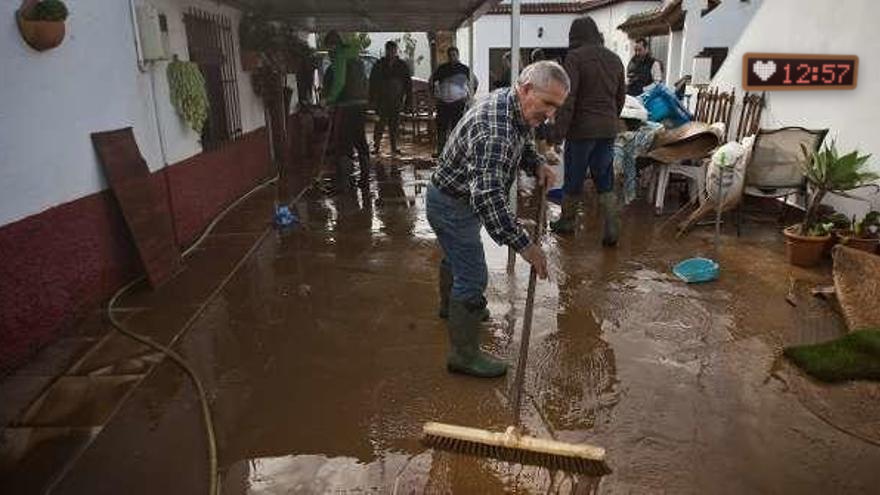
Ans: 12:57
